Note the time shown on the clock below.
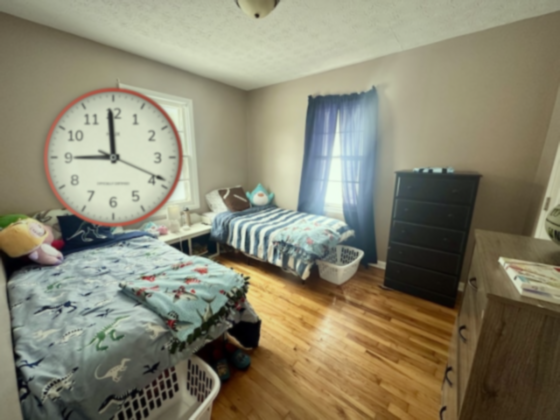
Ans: 8:59:19
